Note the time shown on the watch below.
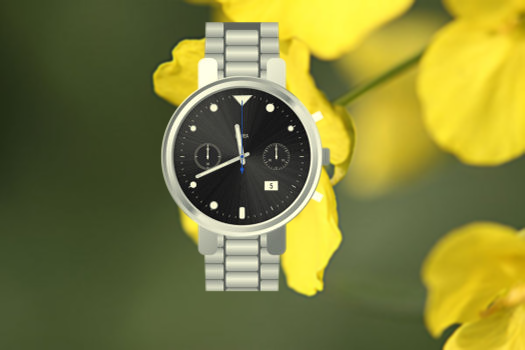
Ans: 11:41
